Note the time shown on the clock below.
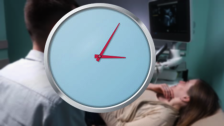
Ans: 3:05
